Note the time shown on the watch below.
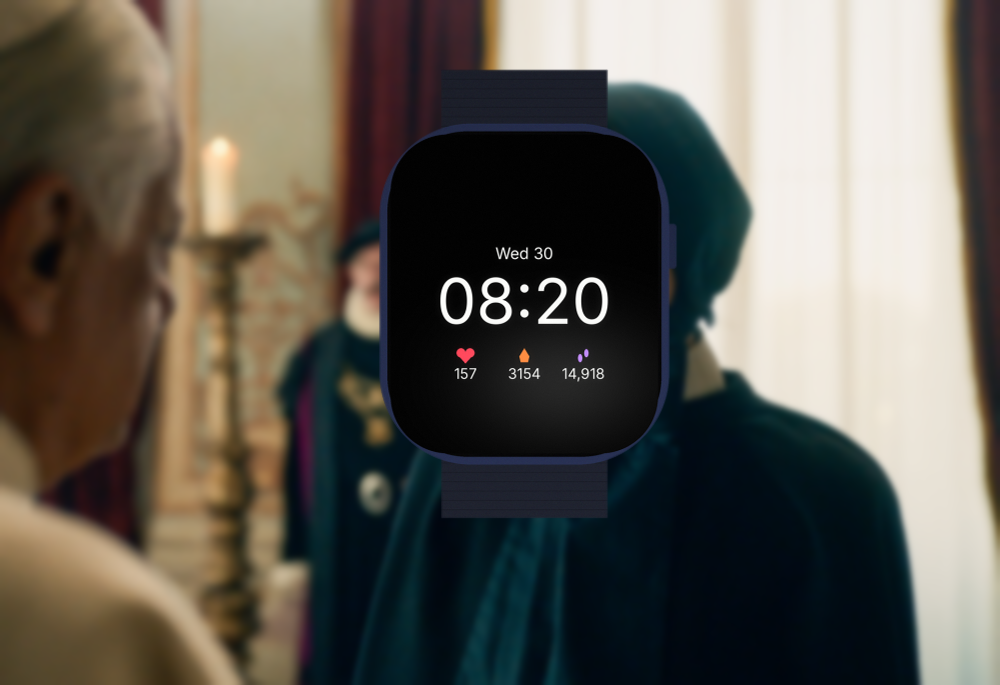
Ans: 8:20
